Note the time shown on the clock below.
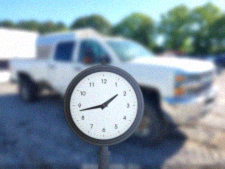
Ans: 1:43
